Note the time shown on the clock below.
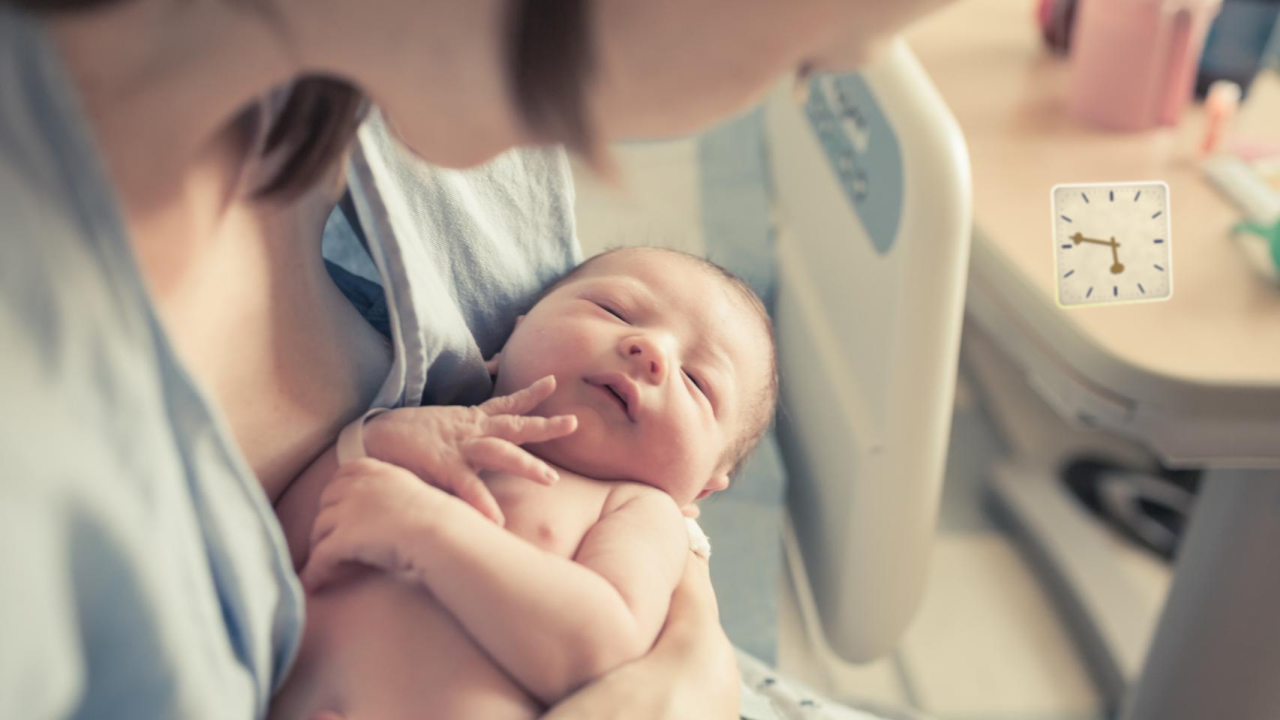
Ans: 5:47
